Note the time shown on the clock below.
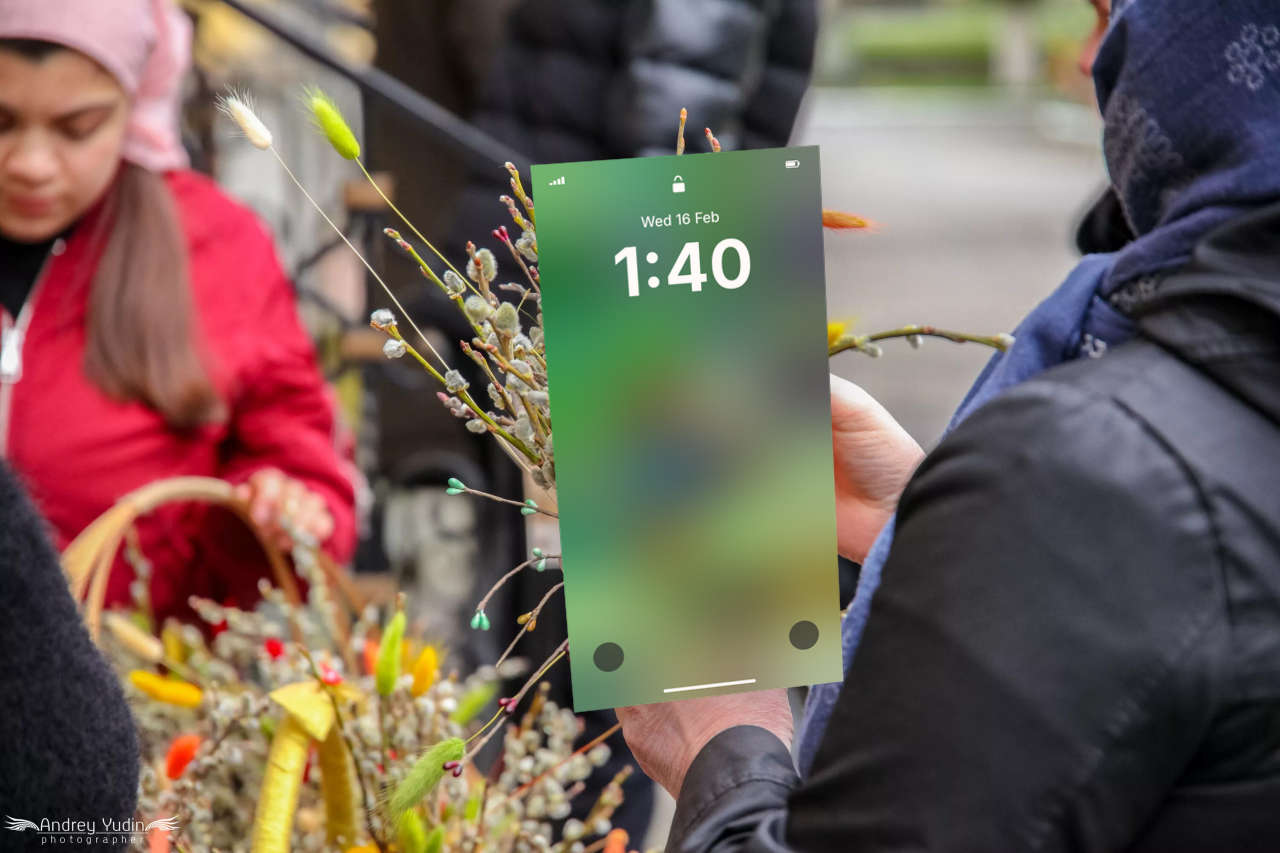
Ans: 1:40
